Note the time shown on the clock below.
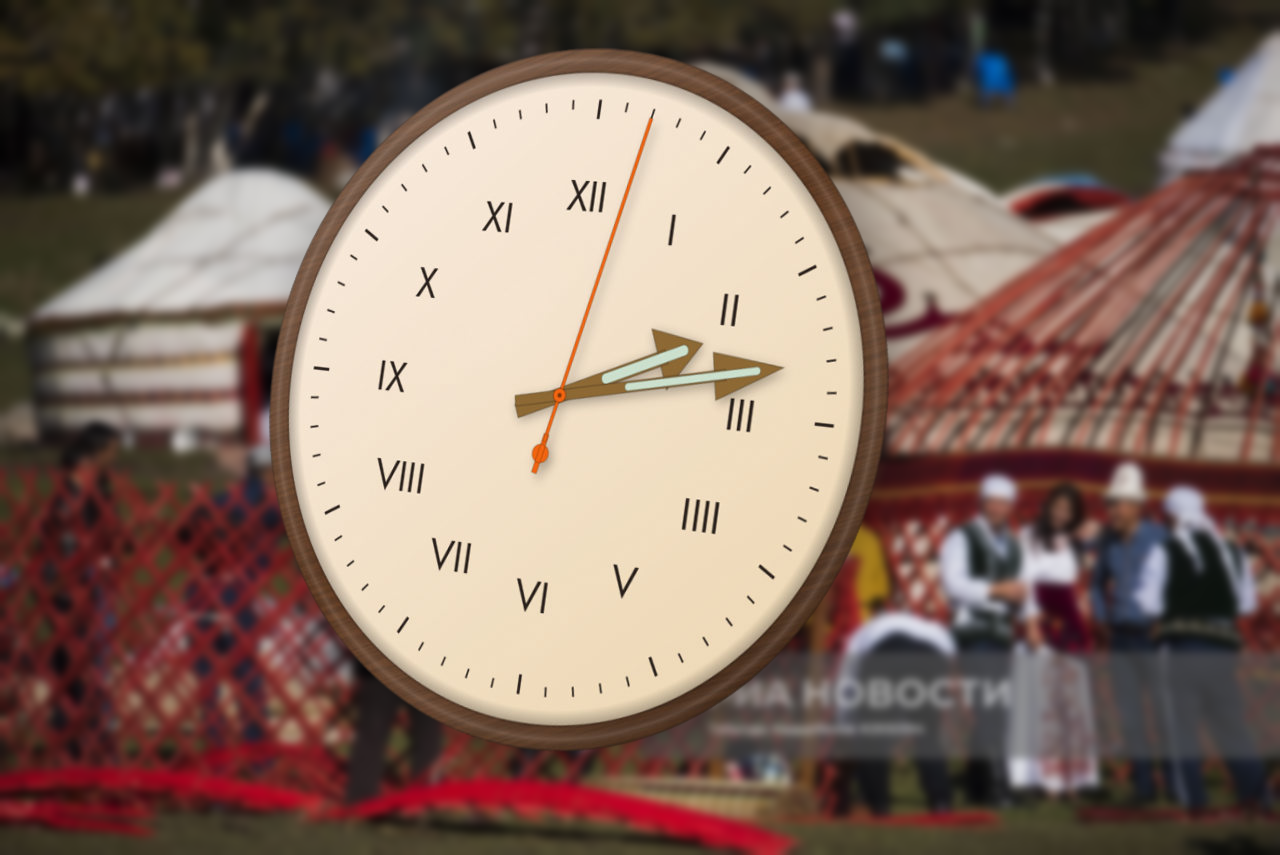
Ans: 2:13:02
